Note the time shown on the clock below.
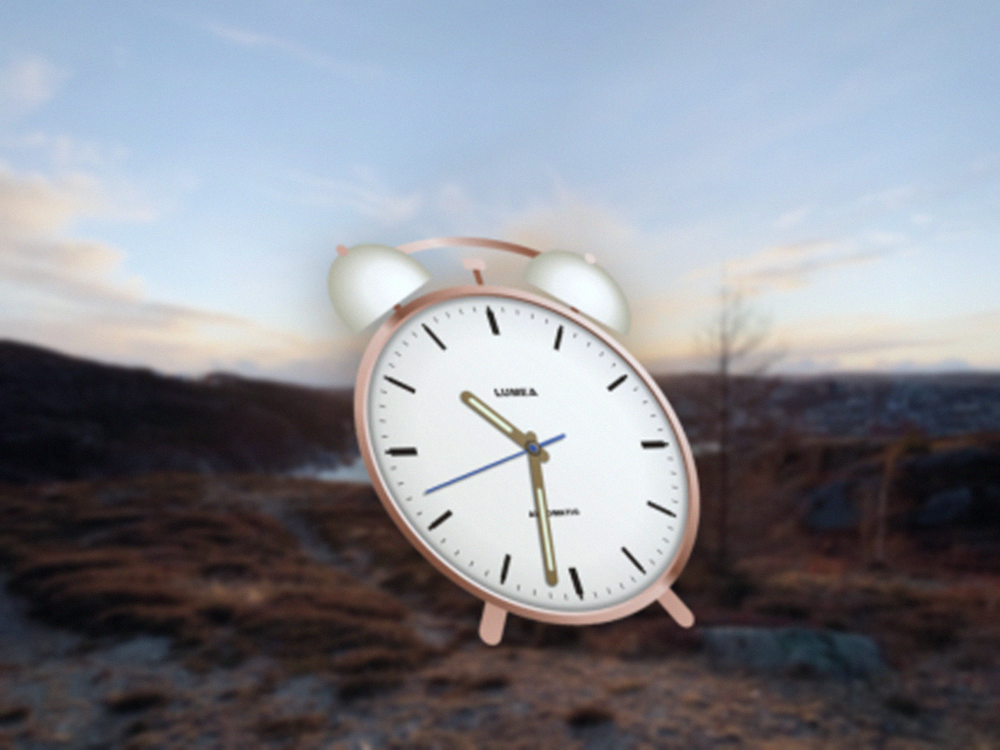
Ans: 10:31:42
